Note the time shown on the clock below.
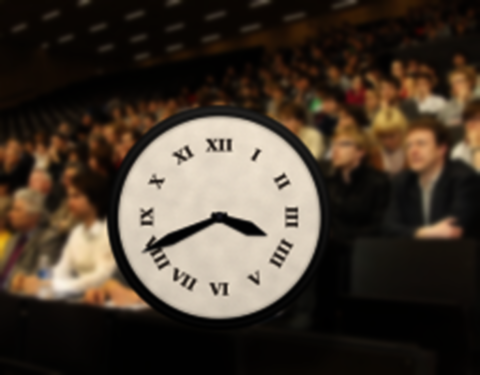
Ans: 3:41
